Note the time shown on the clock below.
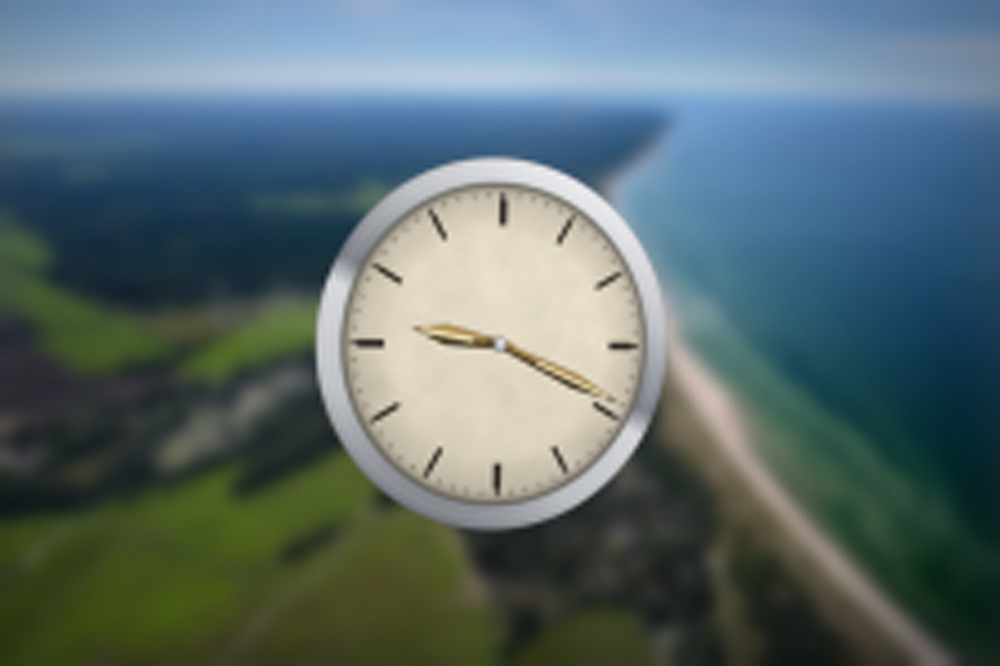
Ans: 9:19
